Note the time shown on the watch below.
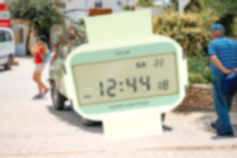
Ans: 12:44
